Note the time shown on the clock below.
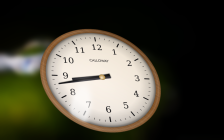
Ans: 8:43
